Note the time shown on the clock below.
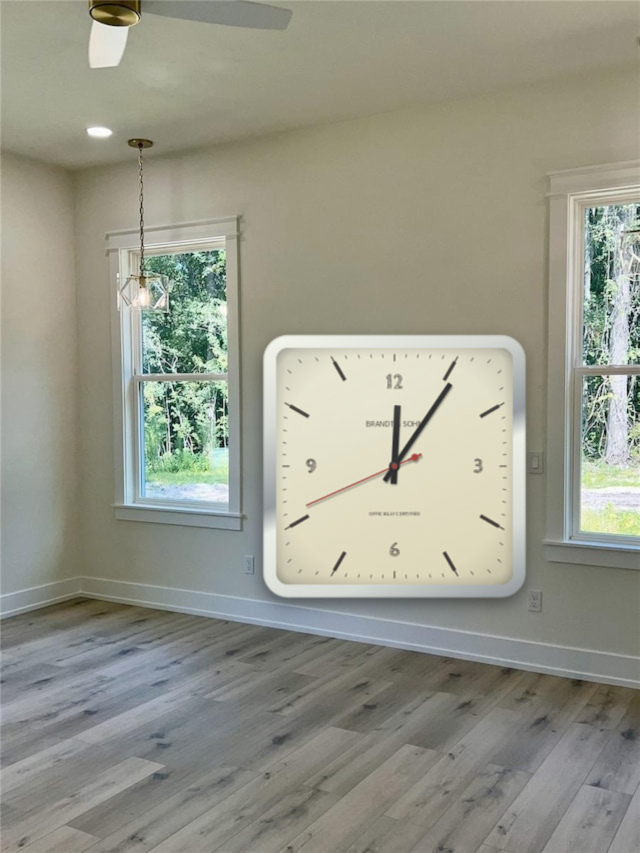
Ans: 12:05:41
